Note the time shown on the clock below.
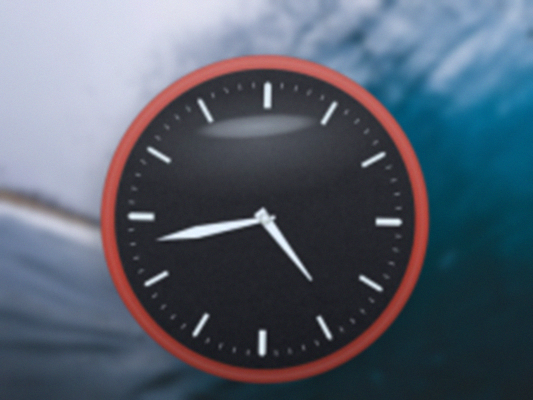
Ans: 4:43
